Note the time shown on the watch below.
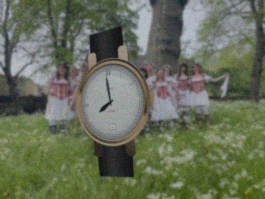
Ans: 7:59
